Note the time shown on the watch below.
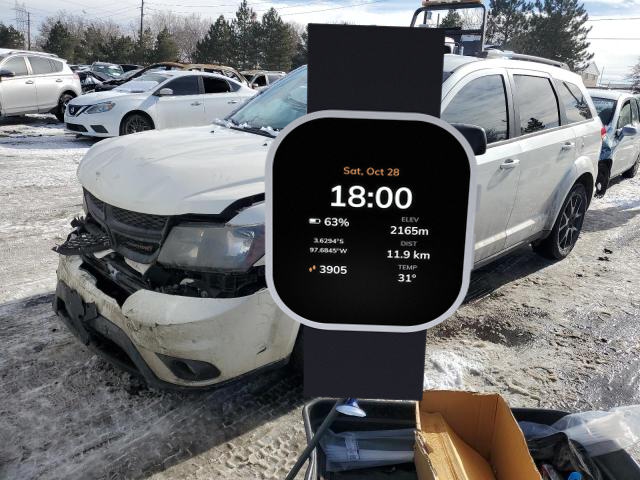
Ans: 18:00
